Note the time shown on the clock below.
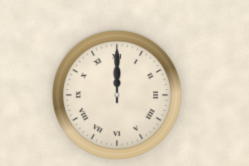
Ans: 12:00
